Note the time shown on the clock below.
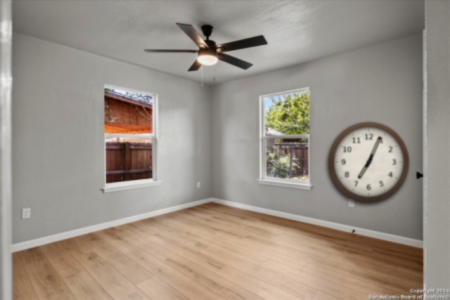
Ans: 7:04
